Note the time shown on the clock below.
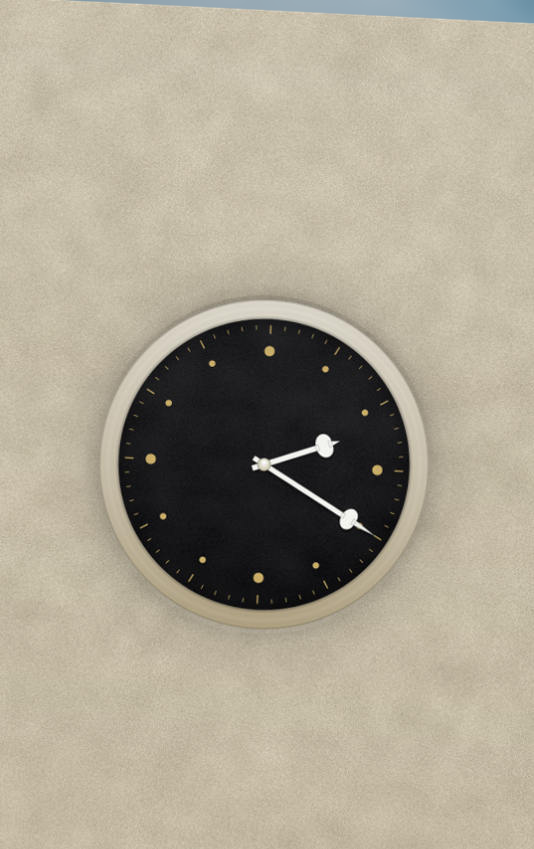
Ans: 2:20
